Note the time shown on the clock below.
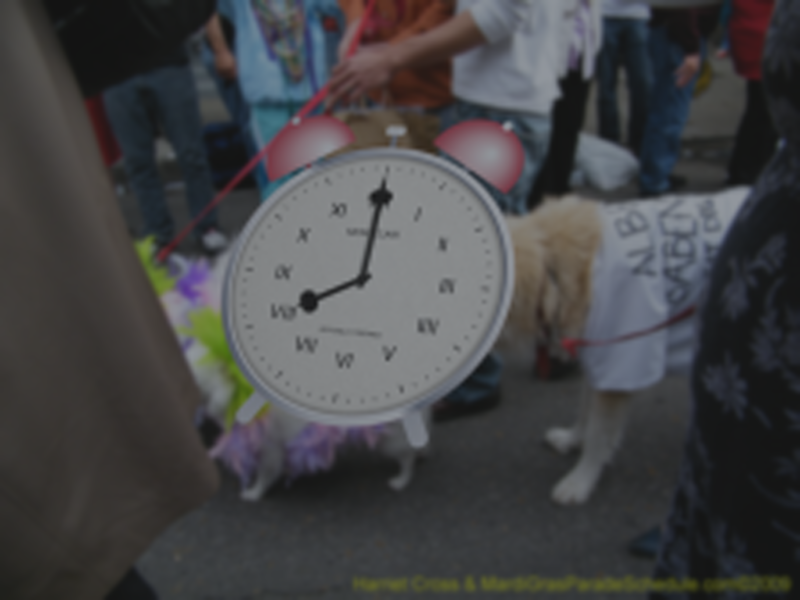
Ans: 8:00
